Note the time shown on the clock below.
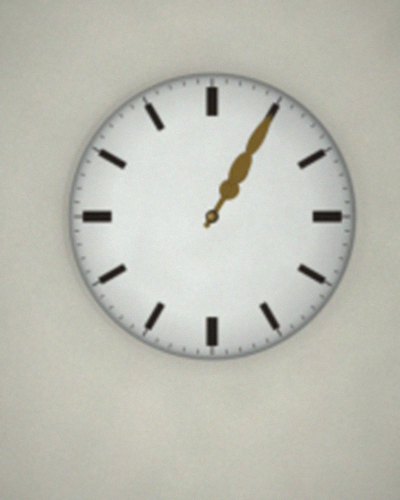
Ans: 1:05
